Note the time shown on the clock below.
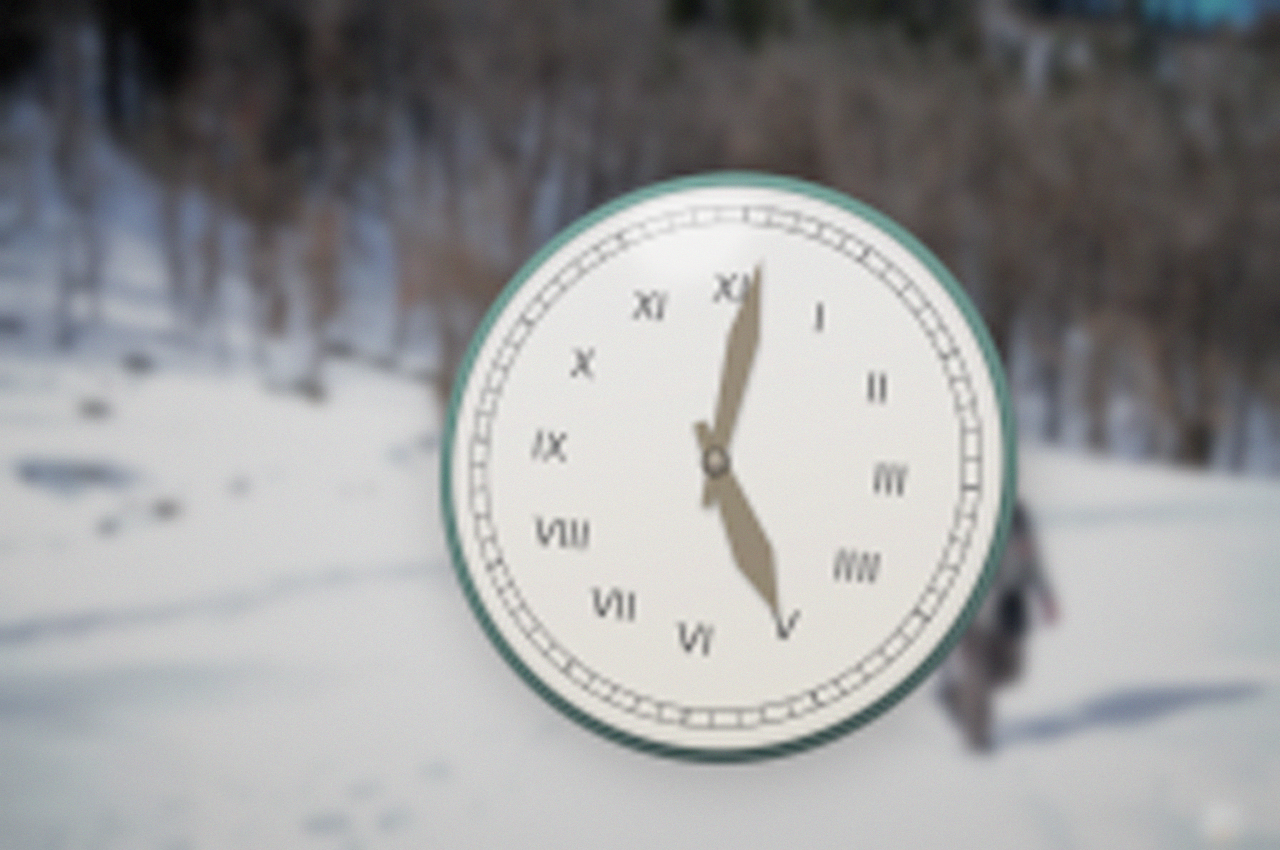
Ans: 5:01
